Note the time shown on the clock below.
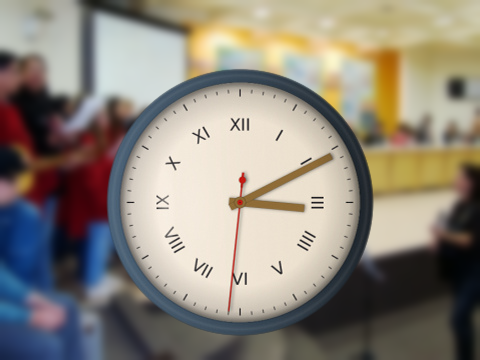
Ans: 3:10:31
